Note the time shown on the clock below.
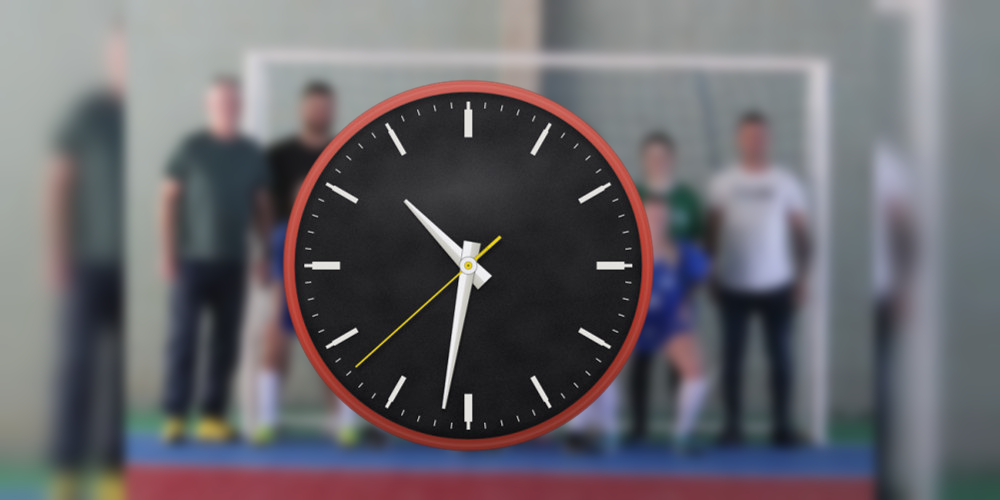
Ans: 10:31:38
